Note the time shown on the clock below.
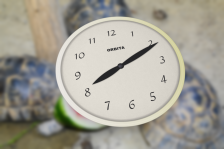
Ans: 8:11
